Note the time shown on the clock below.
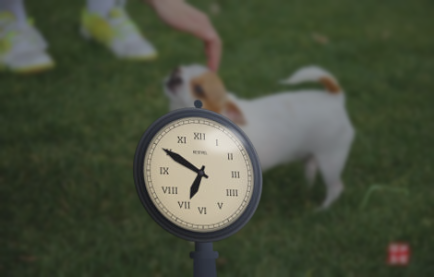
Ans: 6:50
